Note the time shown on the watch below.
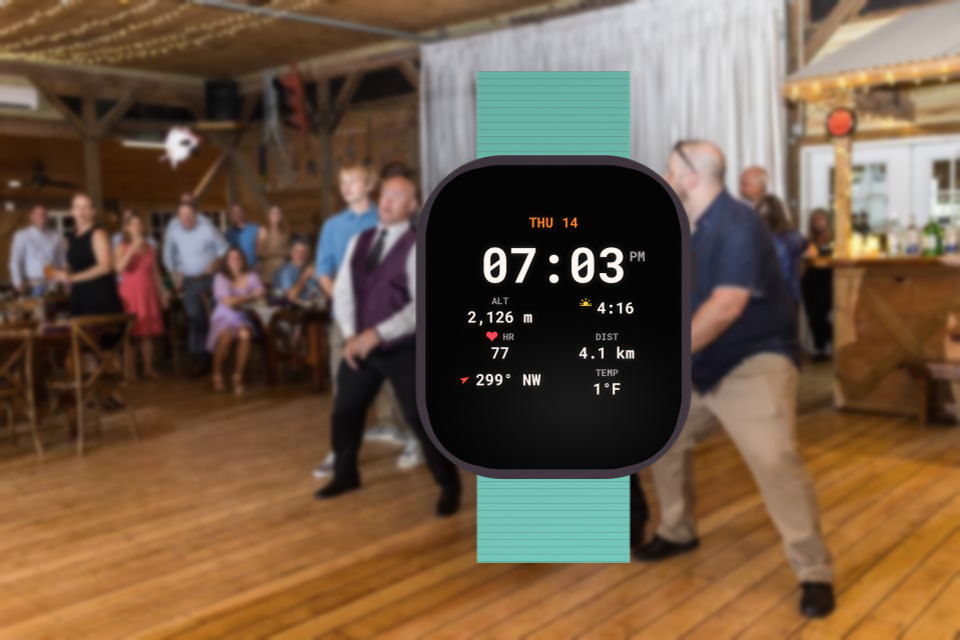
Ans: 7:03
